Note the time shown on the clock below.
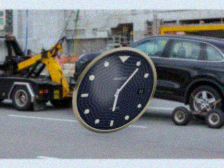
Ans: 6:06
